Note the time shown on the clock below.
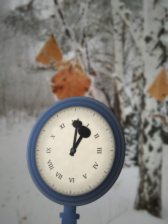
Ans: 1:01
